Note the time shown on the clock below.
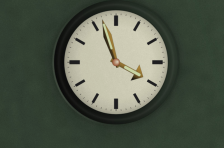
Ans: 3:57
